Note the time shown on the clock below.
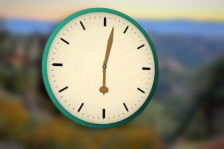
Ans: 6:02
